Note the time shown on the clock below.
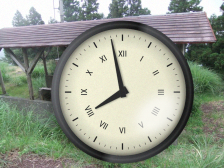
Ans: 7:58
